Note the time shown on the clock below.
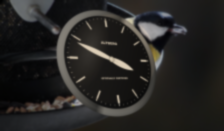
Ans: 3:49
